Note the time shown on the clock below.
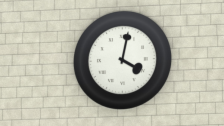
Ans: 4:02
